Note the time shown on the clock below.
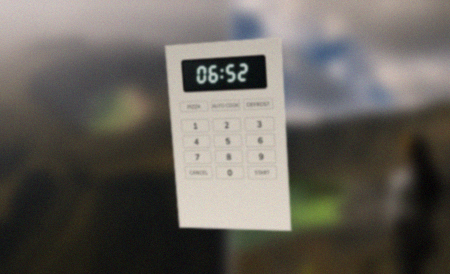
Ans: 6:52
